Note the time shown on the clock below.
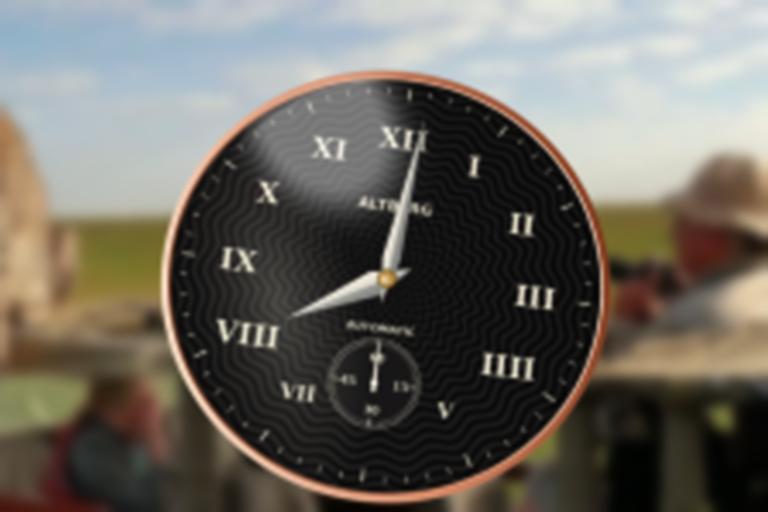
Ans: 8:01
